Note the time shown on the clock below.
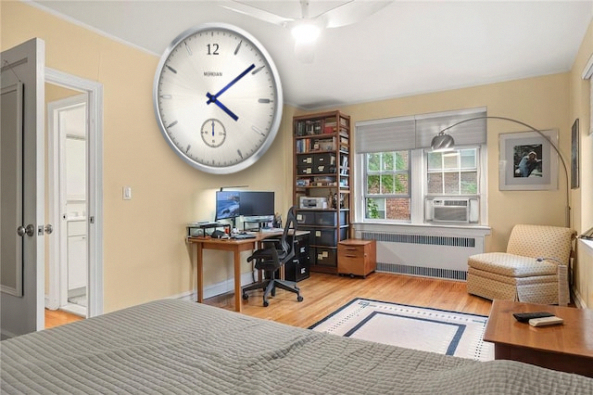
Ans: 4:09
